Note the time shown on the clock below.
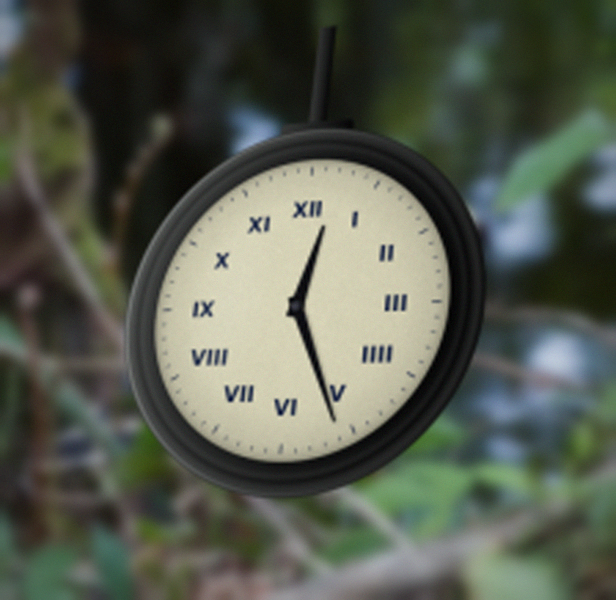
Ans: 12:26
